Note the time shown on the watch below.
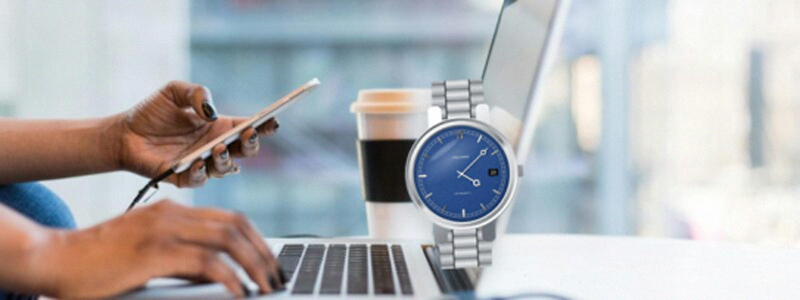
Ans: 4:08
